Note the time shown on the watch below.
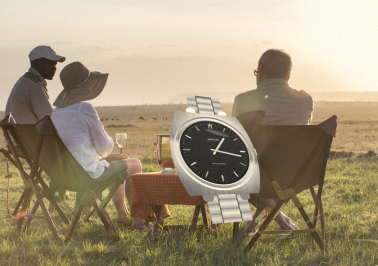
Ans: 1:17
